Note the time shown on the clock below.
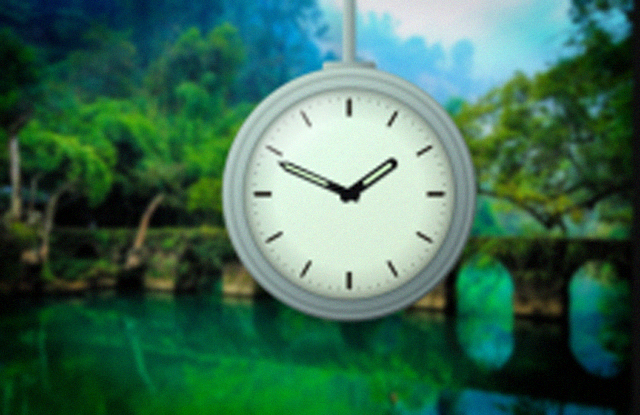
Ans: 1:49
